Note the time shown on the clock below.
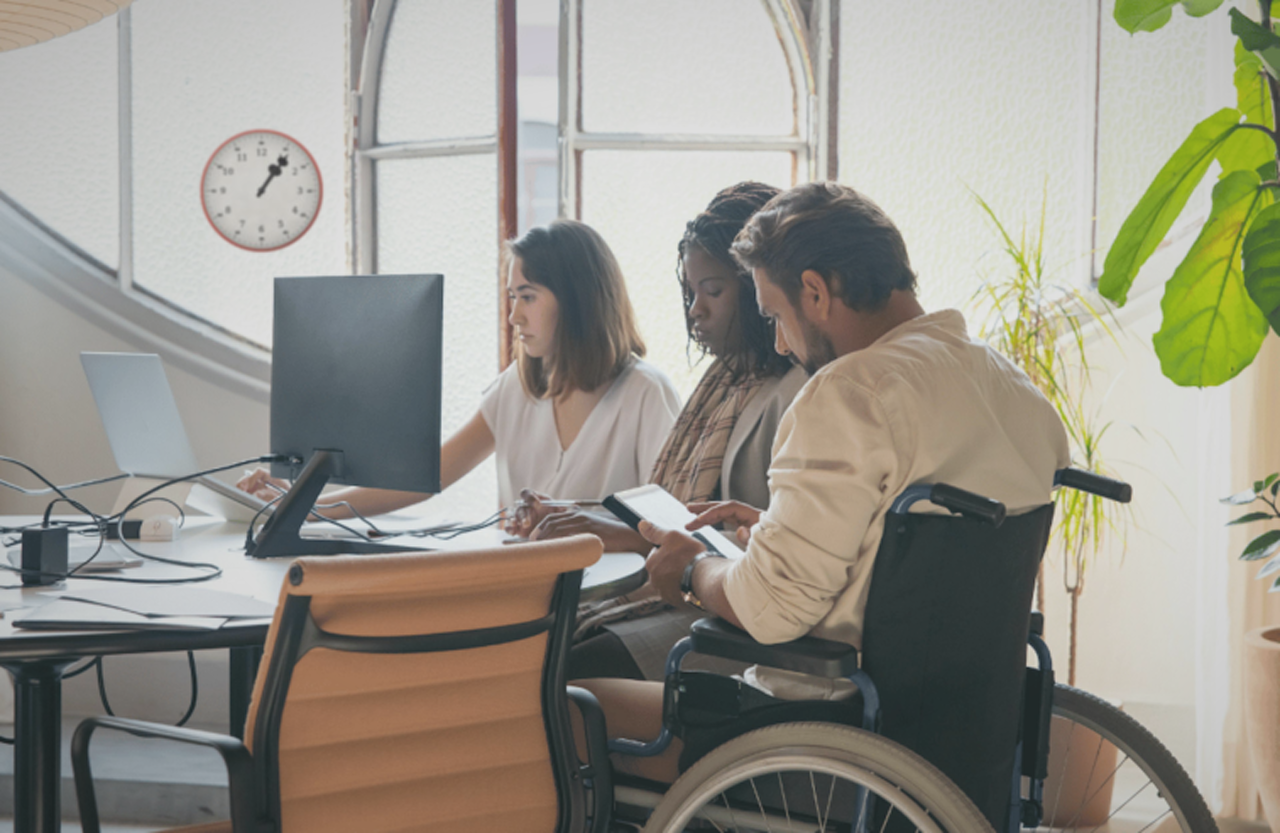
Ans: 1:06
